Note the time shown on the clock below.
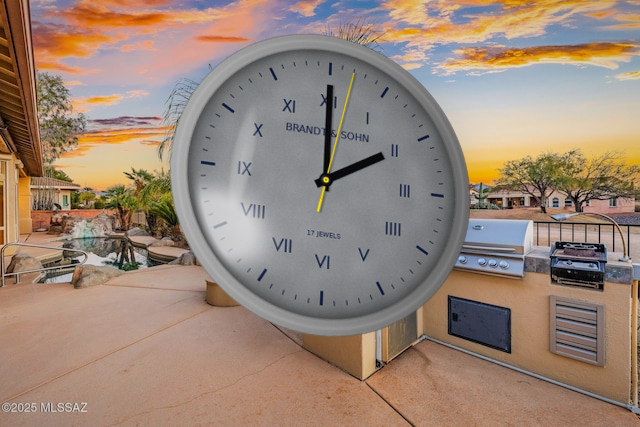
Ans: 2:00:02
